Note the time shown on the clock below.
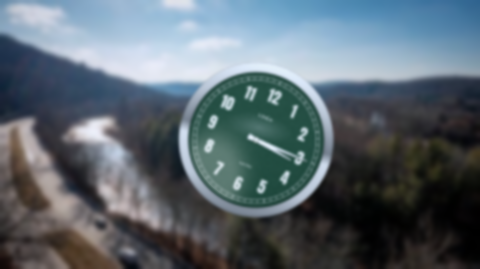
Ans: 3:15
